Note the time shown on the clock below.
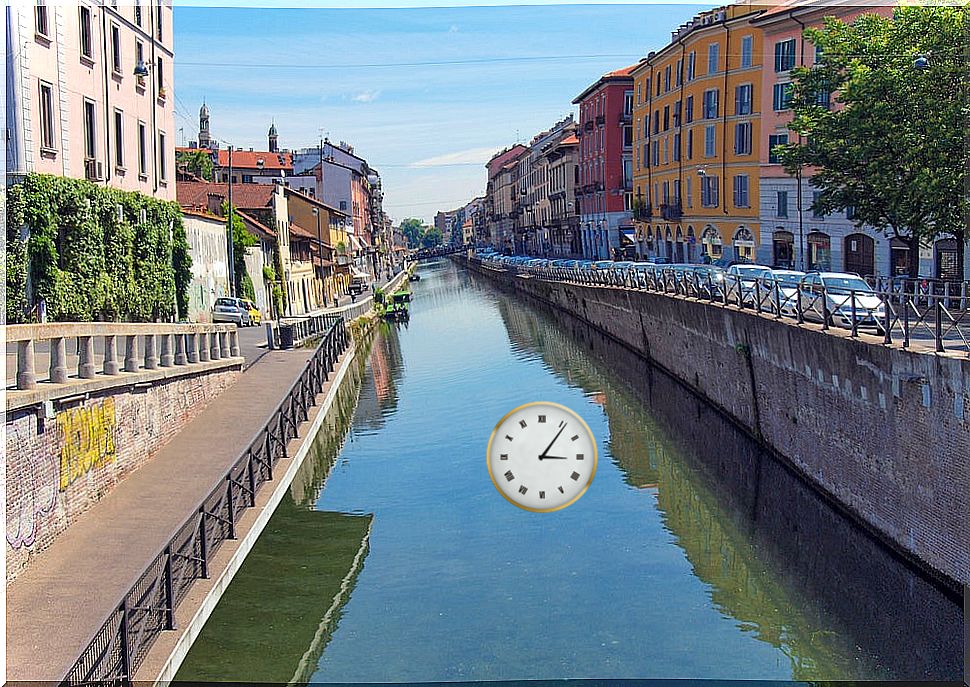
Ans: 3:06
